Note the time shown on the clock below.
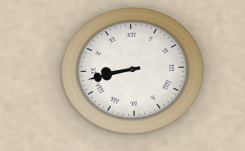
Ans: 8:43
